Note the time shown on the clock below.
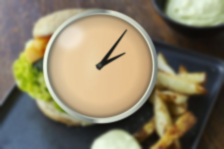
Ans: 2:06
